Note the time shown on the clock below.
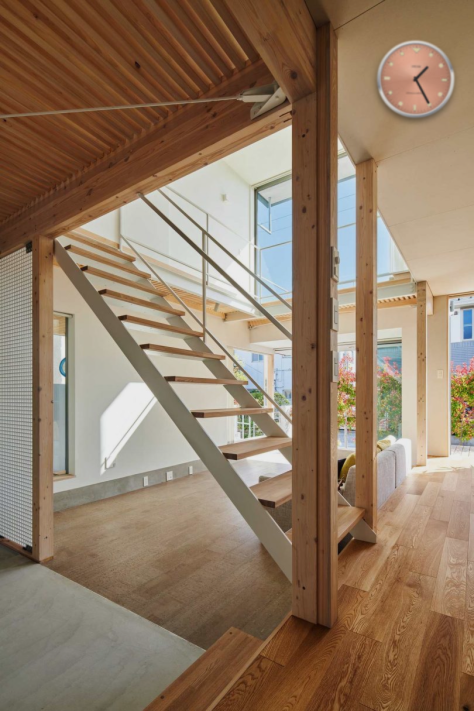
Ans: 1:25
